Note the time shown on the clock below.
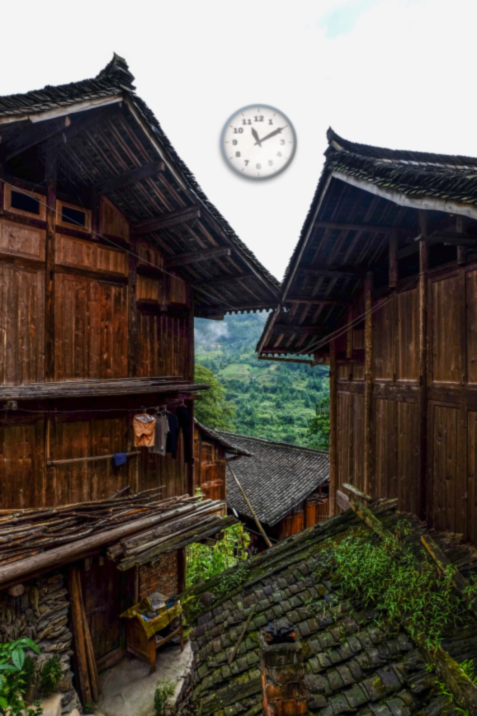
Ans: 11:10
